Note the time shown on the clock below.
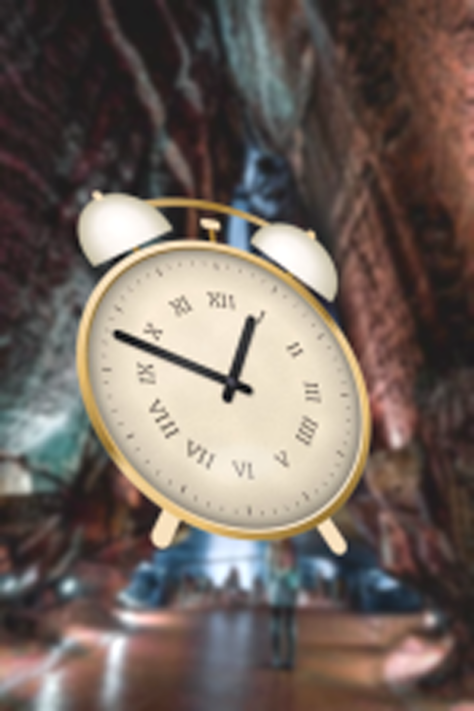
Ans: 12:48
